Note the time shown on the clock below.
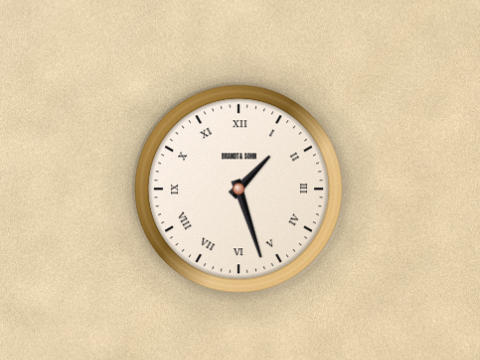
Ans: 1:27
